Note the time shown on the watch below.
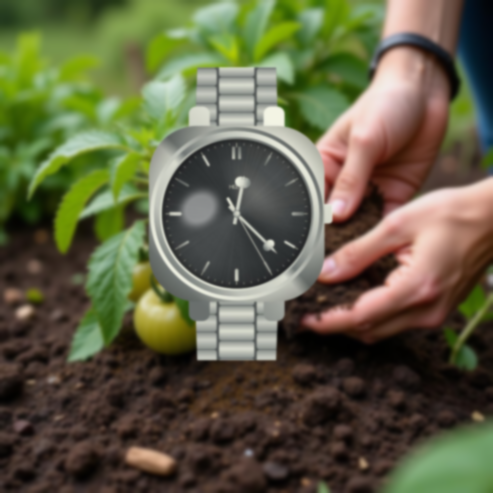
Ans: 12:22:25
